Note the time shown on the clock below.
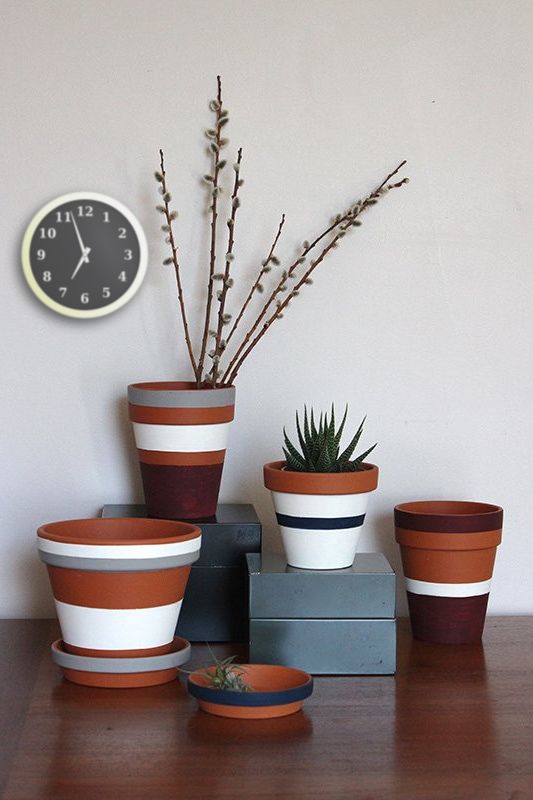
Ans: 6:57
